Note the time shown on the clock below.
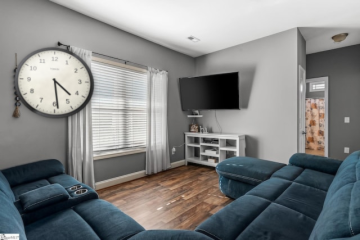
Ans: 4:29
